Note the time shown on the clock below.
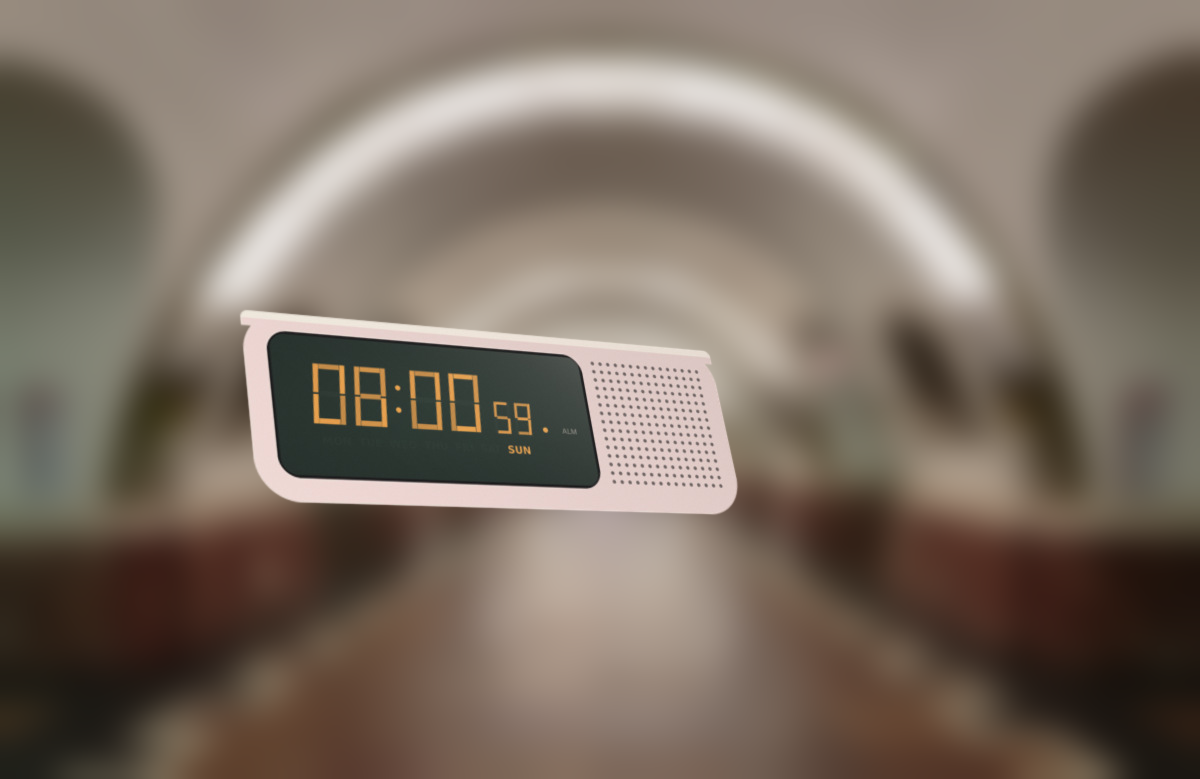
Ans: 8:00:59
